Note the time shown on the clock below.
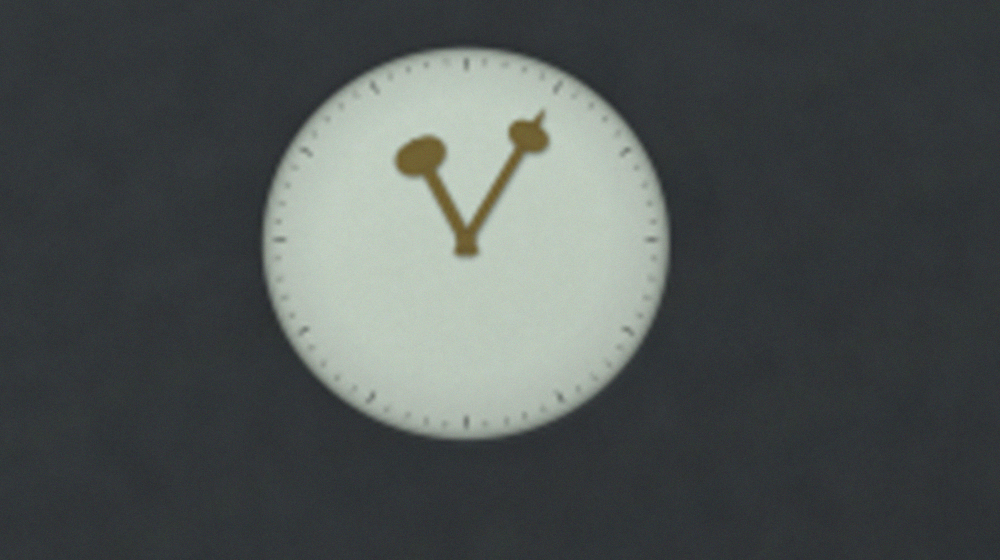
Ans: 11:05
